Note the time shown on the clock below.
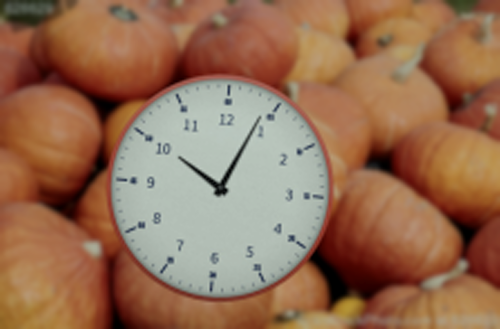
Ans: 10:04
